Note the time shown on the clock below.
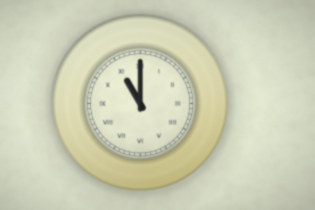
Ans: 11:00
